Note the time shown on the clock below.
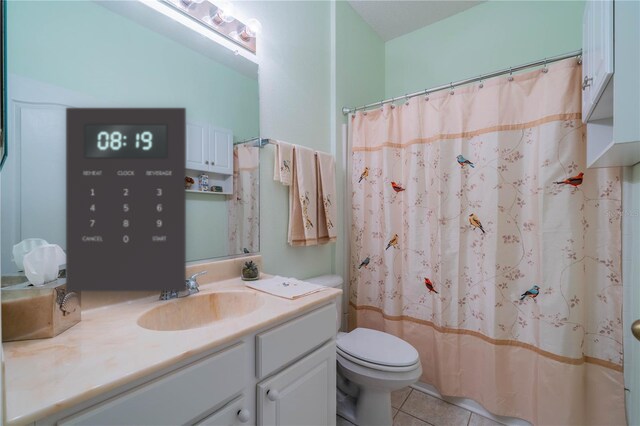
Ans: 8:19
